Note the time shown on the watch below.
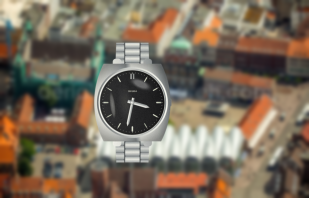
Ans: 3:32
